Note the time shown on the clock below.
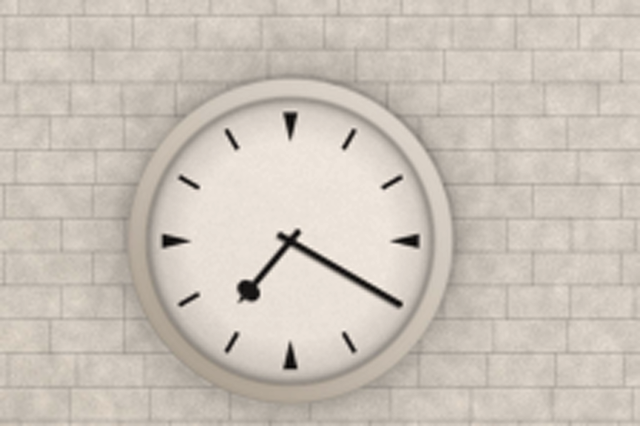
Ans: 7:20
